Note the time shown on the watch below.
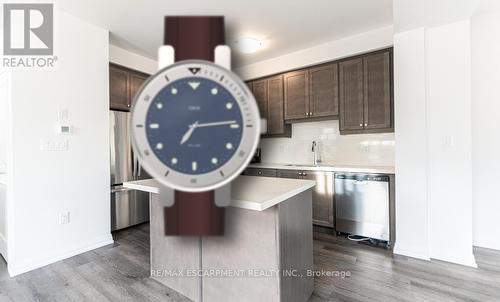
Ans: 7:14
